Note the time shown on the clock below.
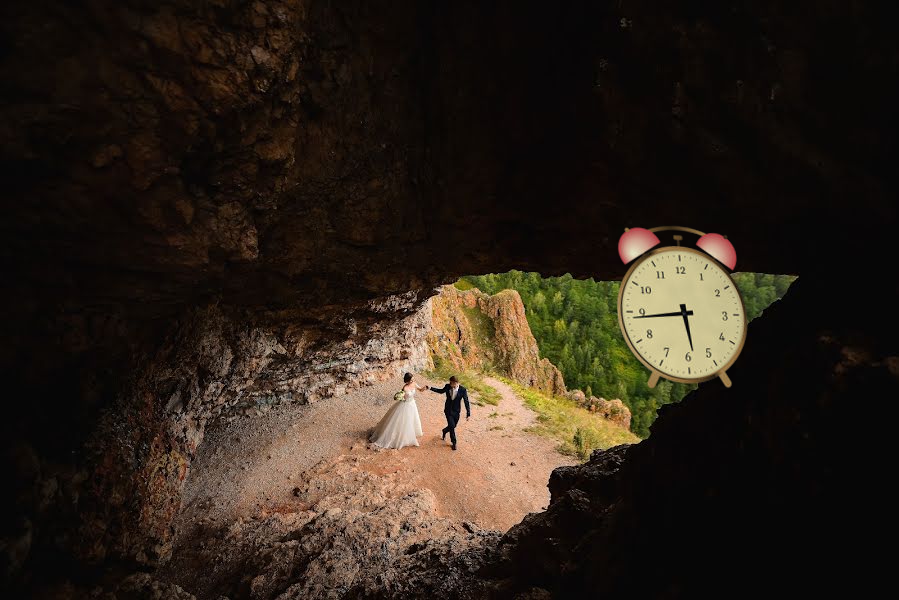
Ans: 5:44
